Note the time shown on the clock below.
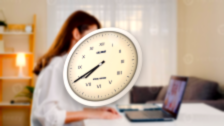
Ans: 7:40
